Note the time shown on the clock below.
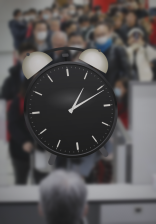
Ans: 1:11
